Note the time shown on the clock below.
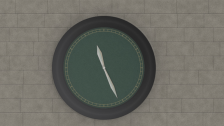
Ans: 11:26
